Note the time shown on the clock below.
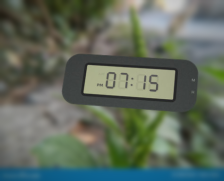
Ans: 7:15
